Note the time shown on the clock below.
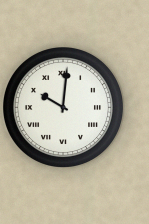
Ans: 10:01
